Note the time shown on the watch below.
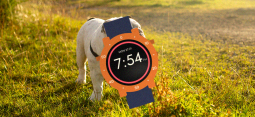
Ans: 7:54
